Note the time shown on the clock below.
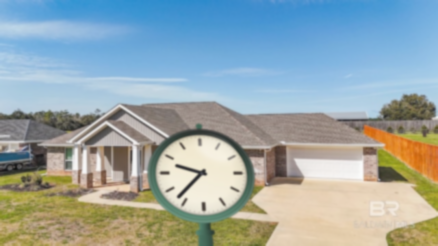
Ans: 9:37
